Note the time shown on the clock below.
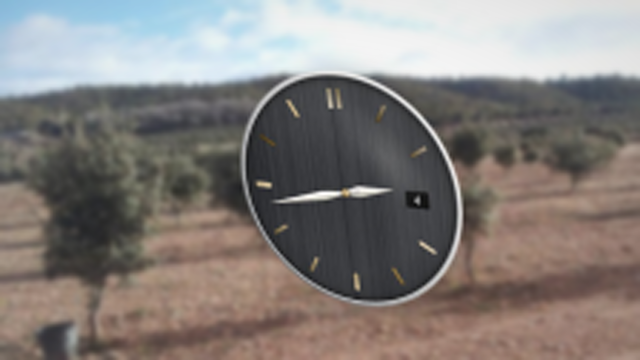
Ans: 2:43
